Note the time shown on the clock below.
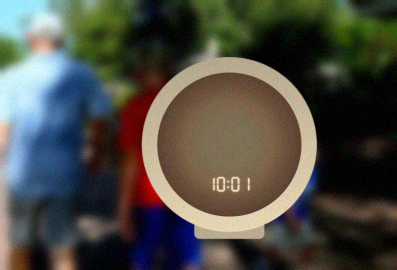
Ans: 10:01
